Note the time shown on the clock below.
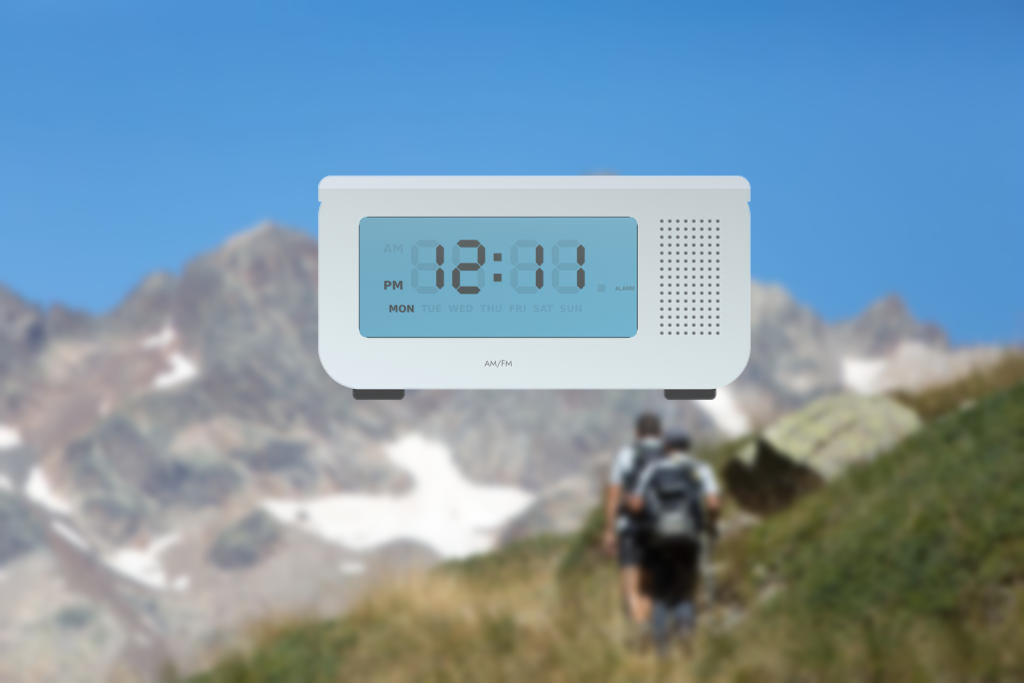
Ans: 12:11
